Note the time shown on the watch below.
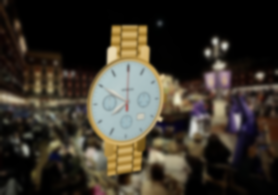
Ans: 7:50
